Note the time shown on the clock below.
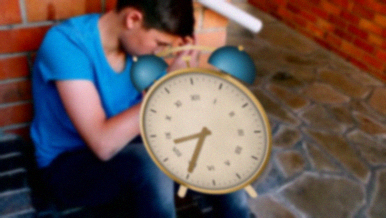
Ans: 8:35
